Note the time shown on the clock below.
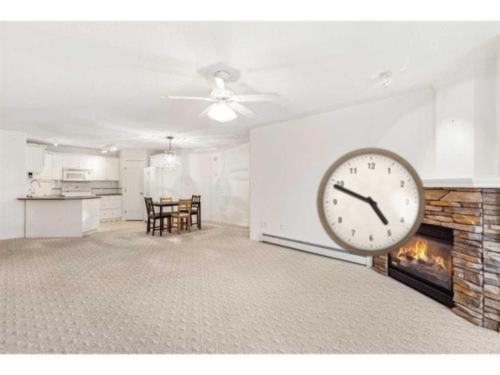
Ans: 4:49
